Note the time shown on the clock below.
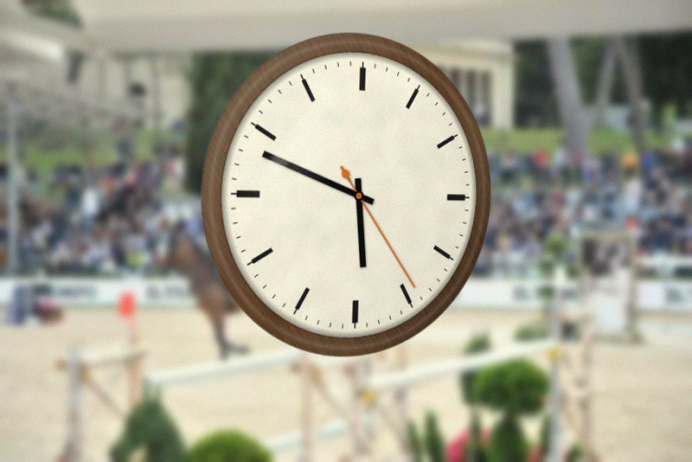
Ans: 5:48:24
